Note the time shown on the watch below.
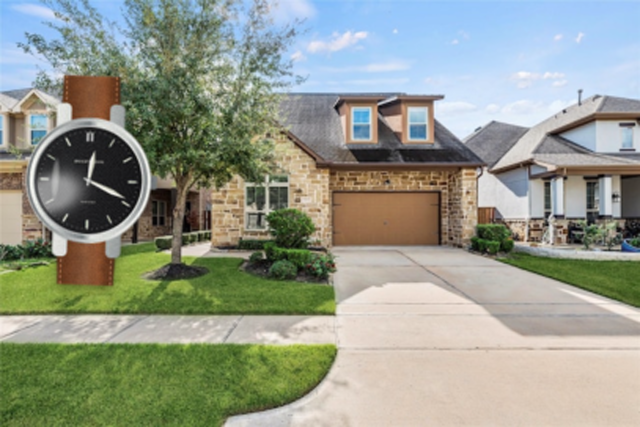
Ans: 12:19
